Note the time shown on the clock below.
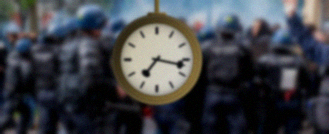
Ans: 7:17
